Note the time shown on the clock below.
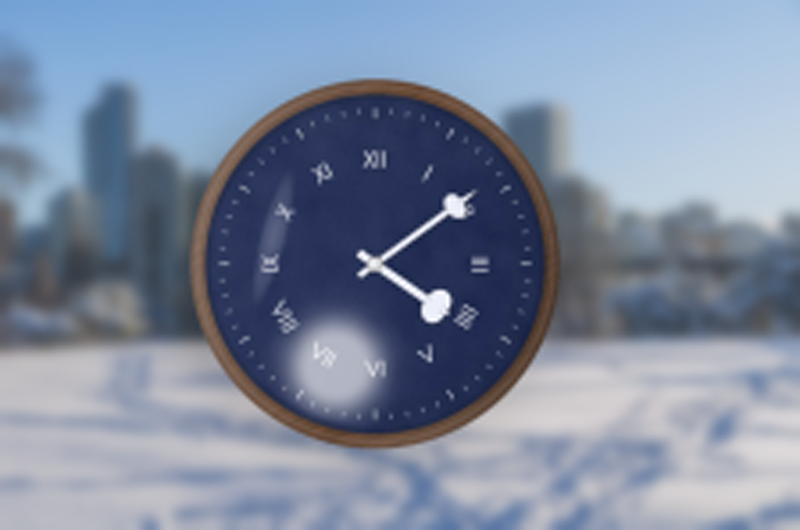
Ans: 4:09
